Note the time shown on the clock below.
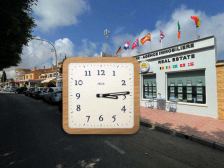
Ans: 3:14
